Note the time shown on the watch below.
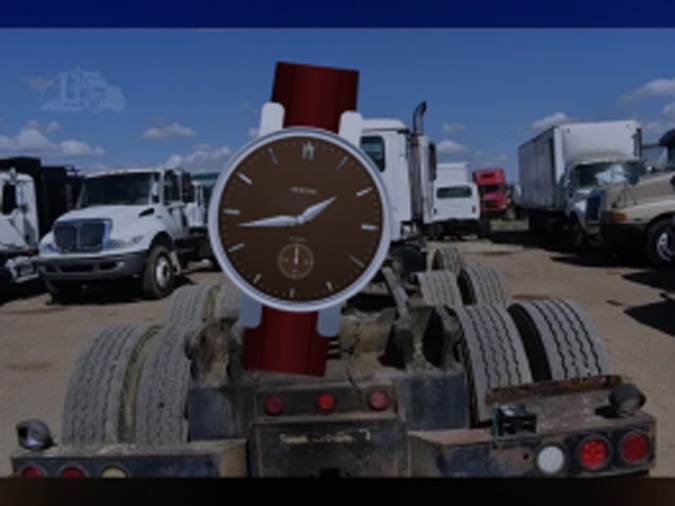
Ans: 1:43
